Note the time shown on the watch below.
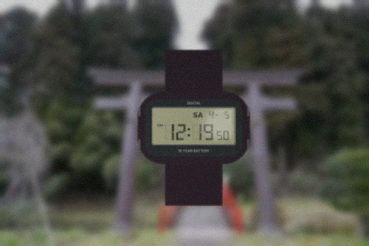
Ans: 12:19:50
